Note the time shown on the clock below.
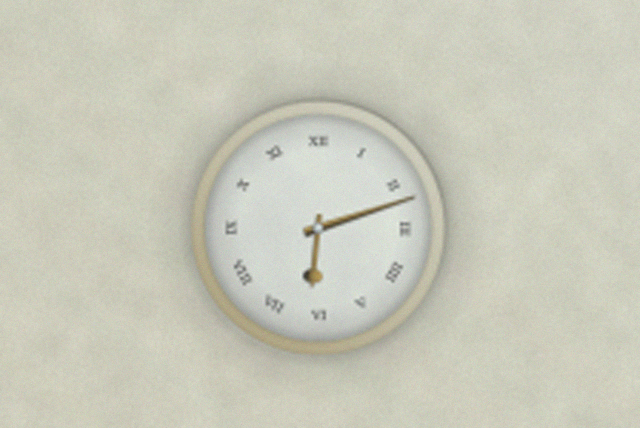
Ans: 6:12
